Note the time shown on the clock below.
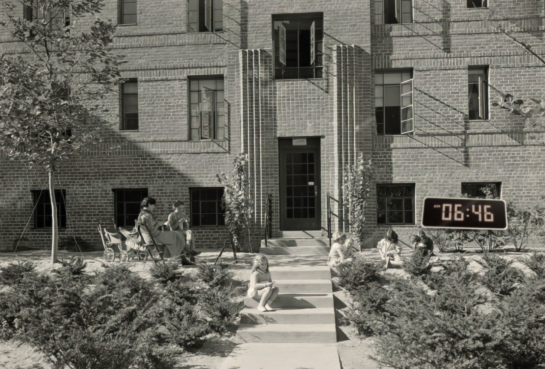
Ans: 6:46
